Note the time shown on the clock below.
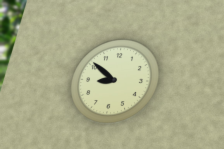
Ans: 8:51
